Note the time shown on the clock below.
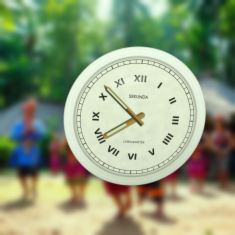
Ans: 7:52
